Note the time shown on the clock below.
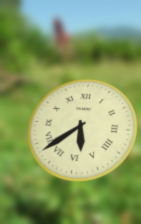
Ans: 5:38
